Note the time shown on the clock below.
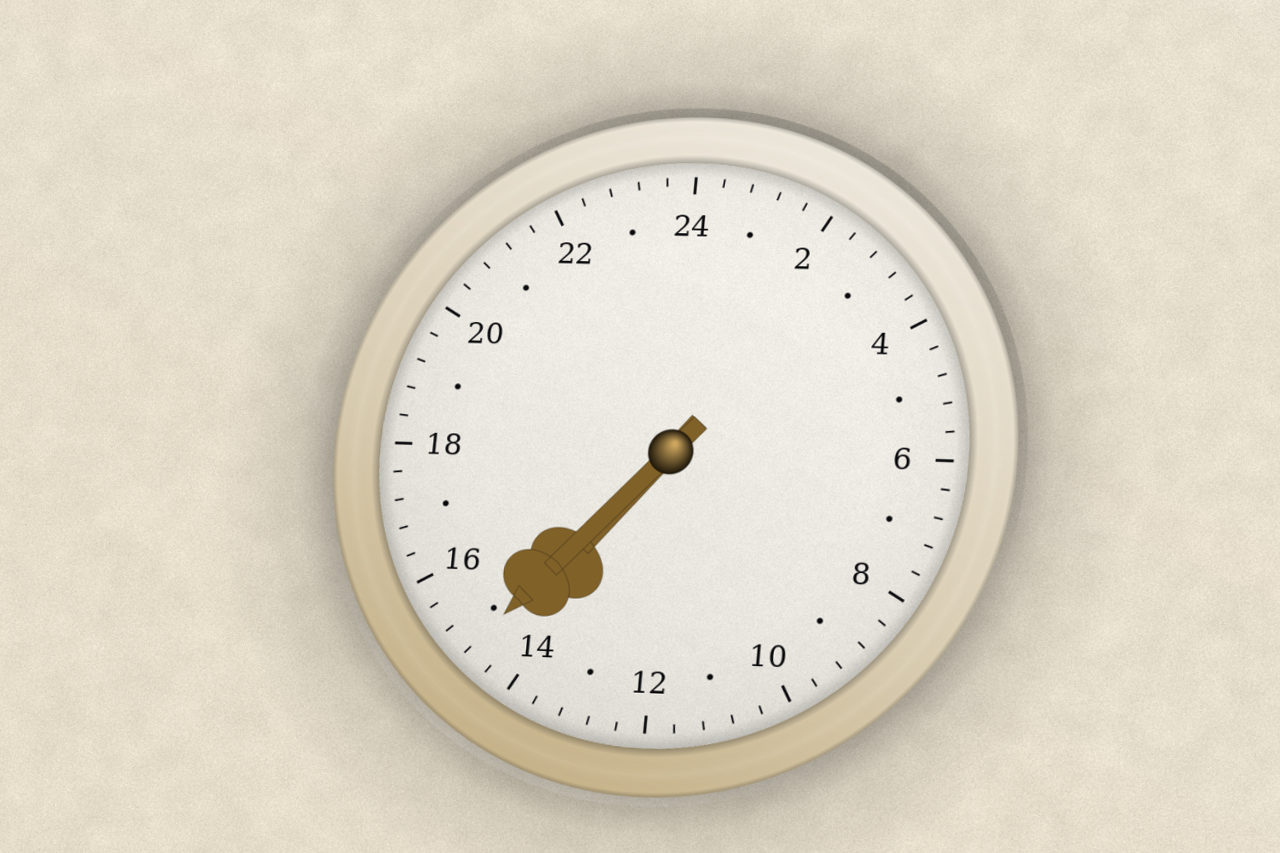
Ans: 14:37
